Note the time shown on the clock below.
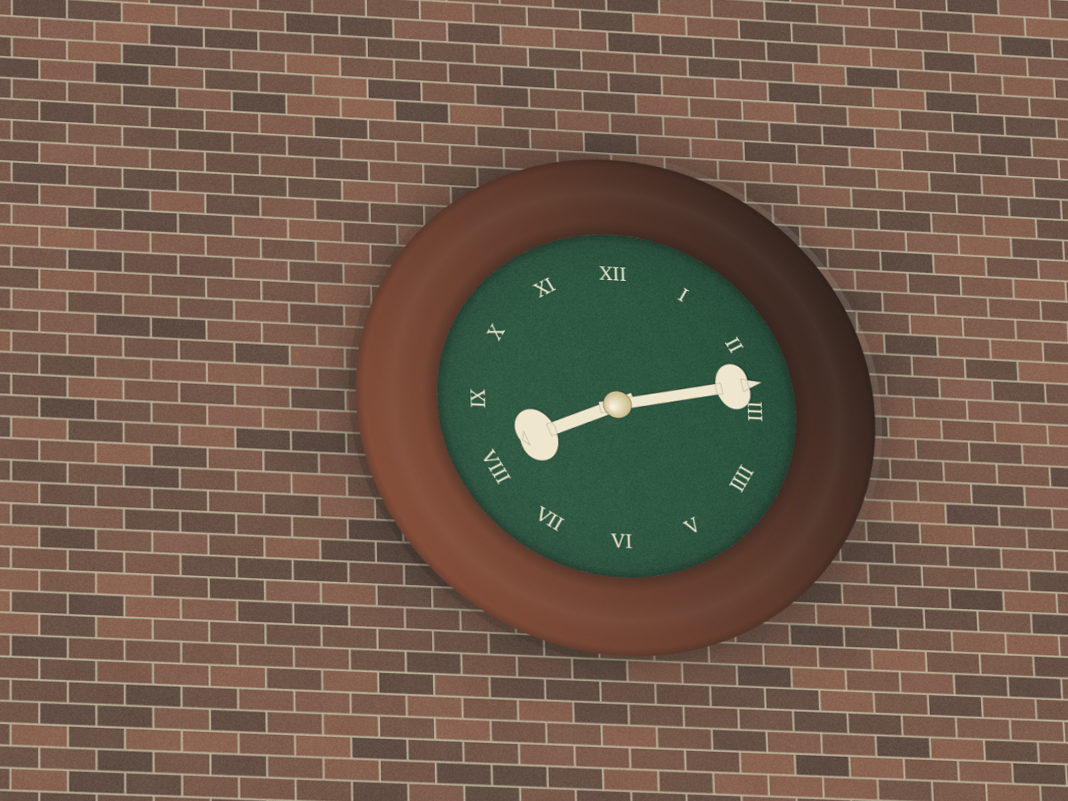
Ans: 8:13
